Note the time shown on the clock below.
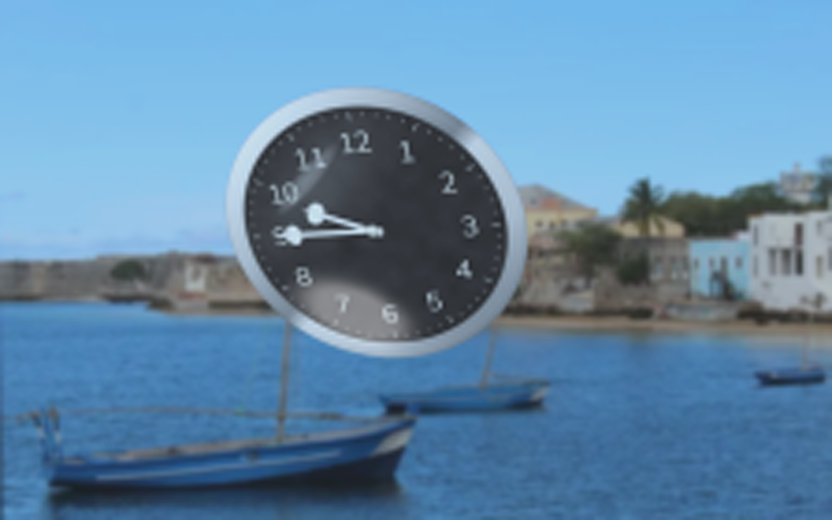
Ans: 9:45
